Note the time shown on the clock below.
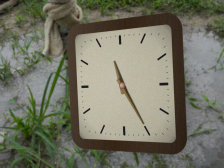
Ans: 11:25
